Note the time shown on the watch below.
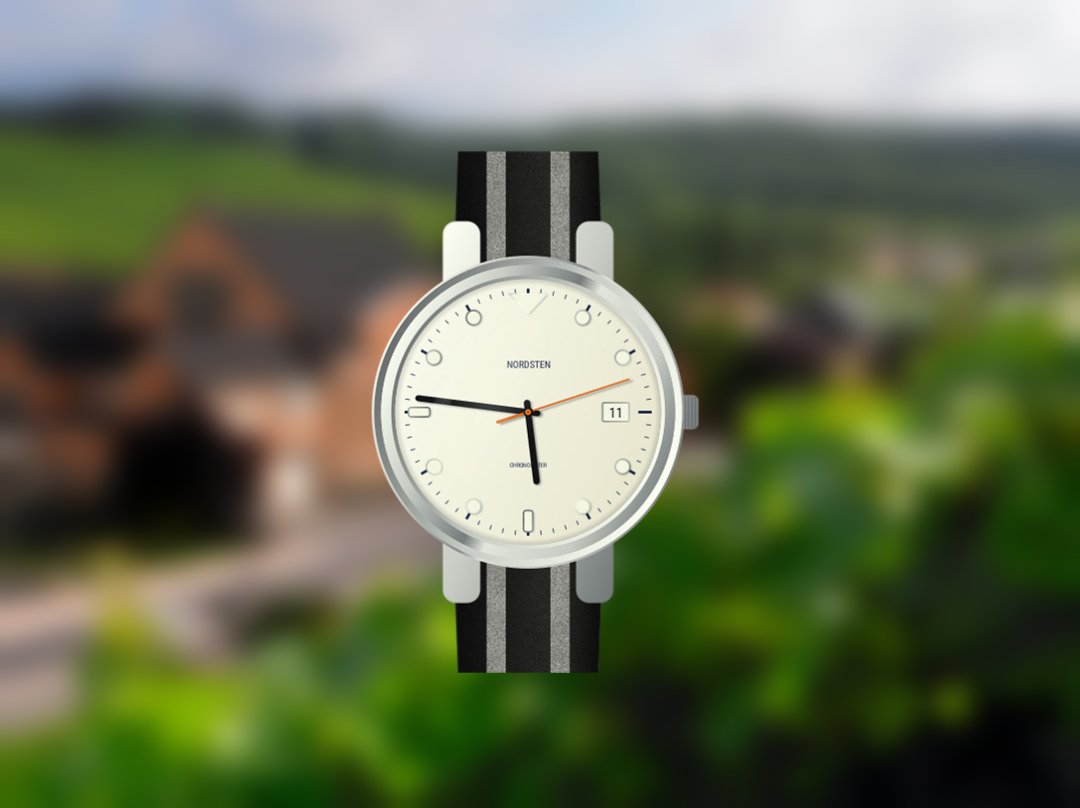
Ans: 5:46:12
